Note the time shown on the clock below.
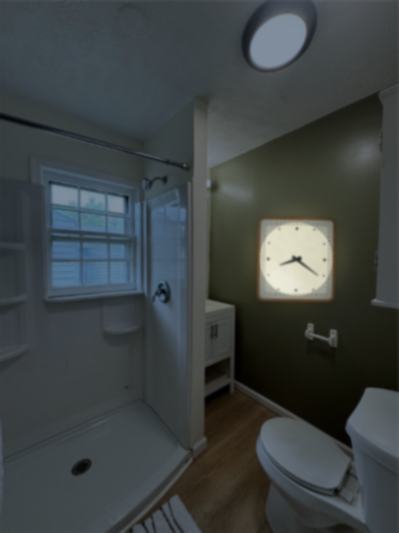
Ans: 8:21
